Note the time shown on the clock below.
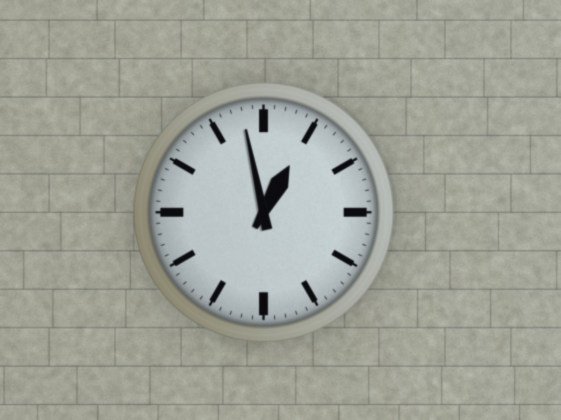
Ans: 12:58
